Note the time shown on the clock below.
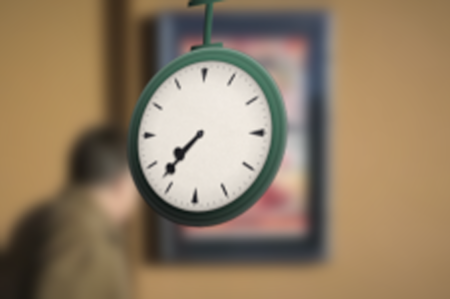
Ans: 7:37
